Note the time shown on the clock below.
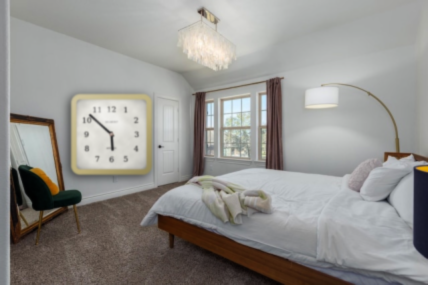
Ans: 5:52
